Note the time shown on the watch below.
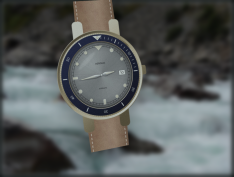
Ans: 2:44
